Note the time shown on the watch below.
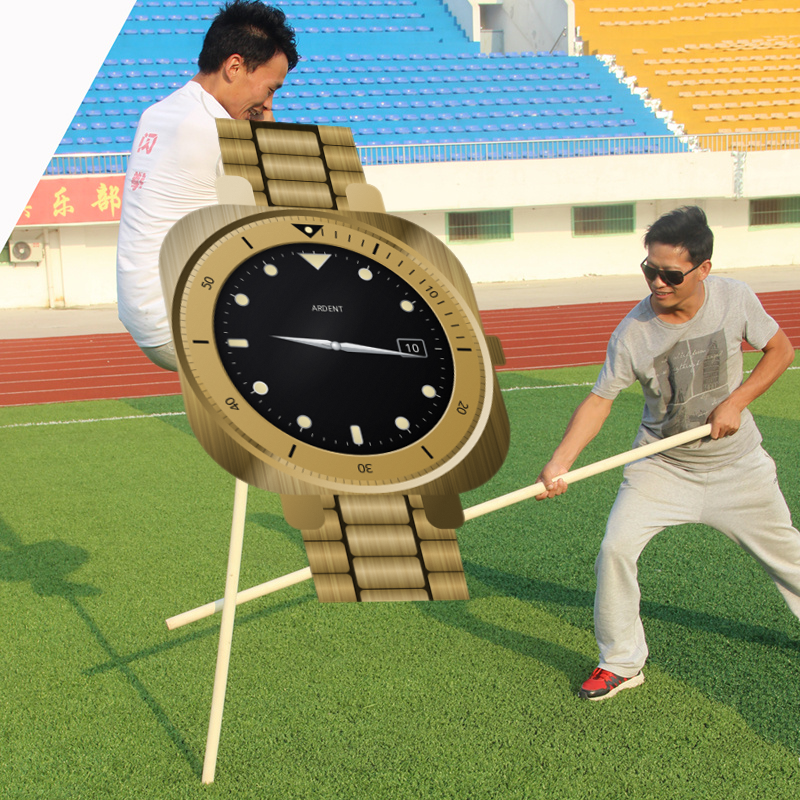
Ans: 9:16
